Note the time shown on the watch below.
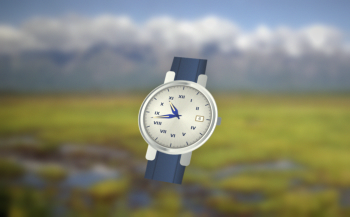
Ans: 10:43
